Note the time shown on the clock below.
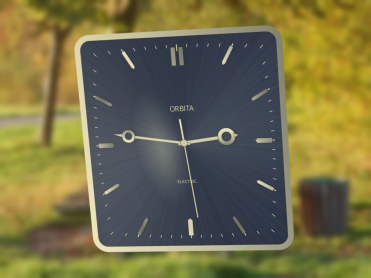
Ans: 2:46:29
